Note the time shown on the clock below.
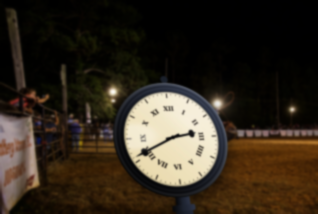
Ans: 2:41
